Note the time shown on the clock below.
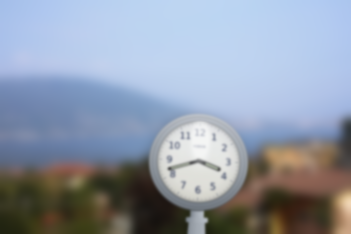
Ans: 3:42
